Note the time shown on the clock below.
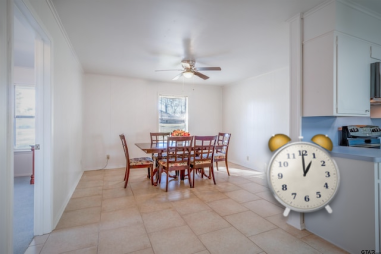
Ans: 1:00
